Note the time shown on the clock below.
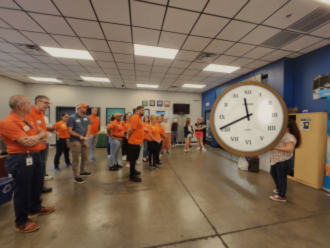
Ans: 11:41
